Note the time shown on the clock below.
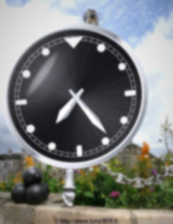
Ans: 7:24
